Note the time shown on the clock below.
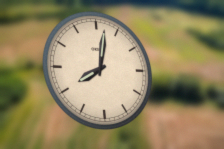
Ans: 8:02
